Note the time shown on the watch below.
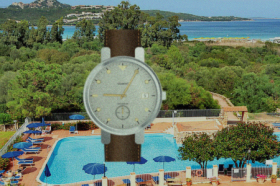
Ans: 9:05
